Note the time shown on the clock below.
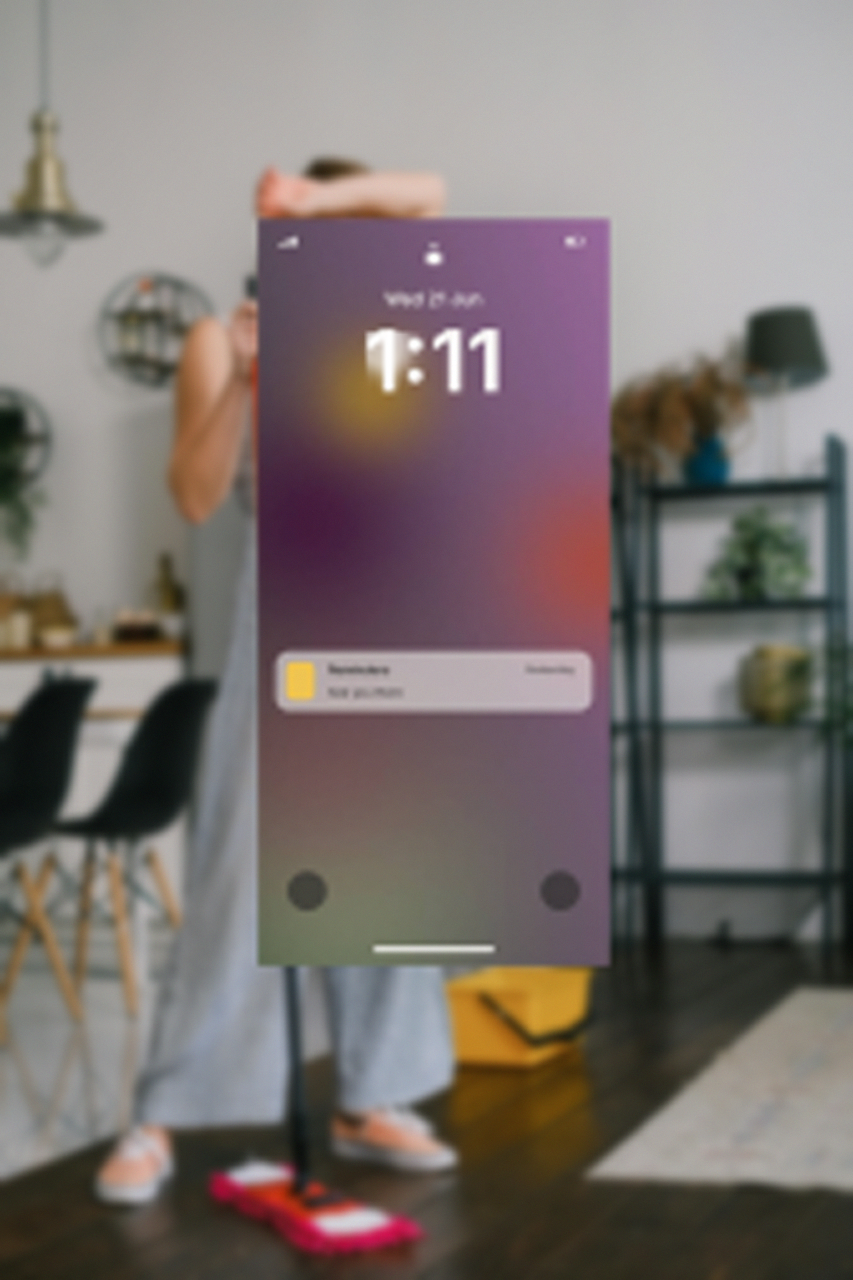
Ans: 1:11
